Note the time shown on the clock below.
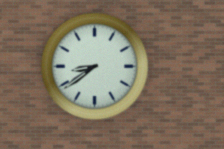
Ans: 8:39
